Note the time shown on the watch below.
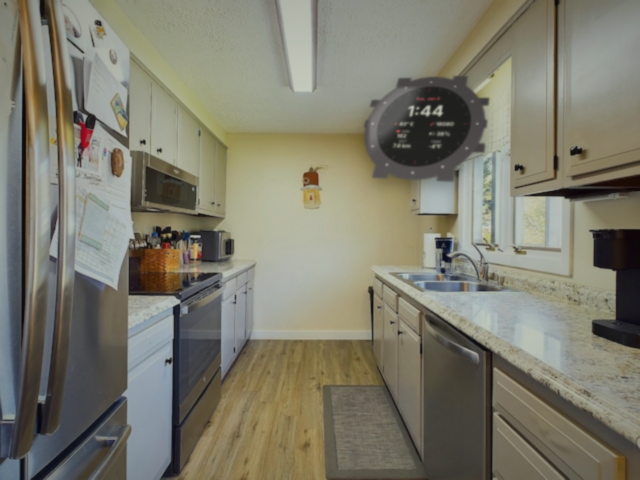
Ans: 1:44
